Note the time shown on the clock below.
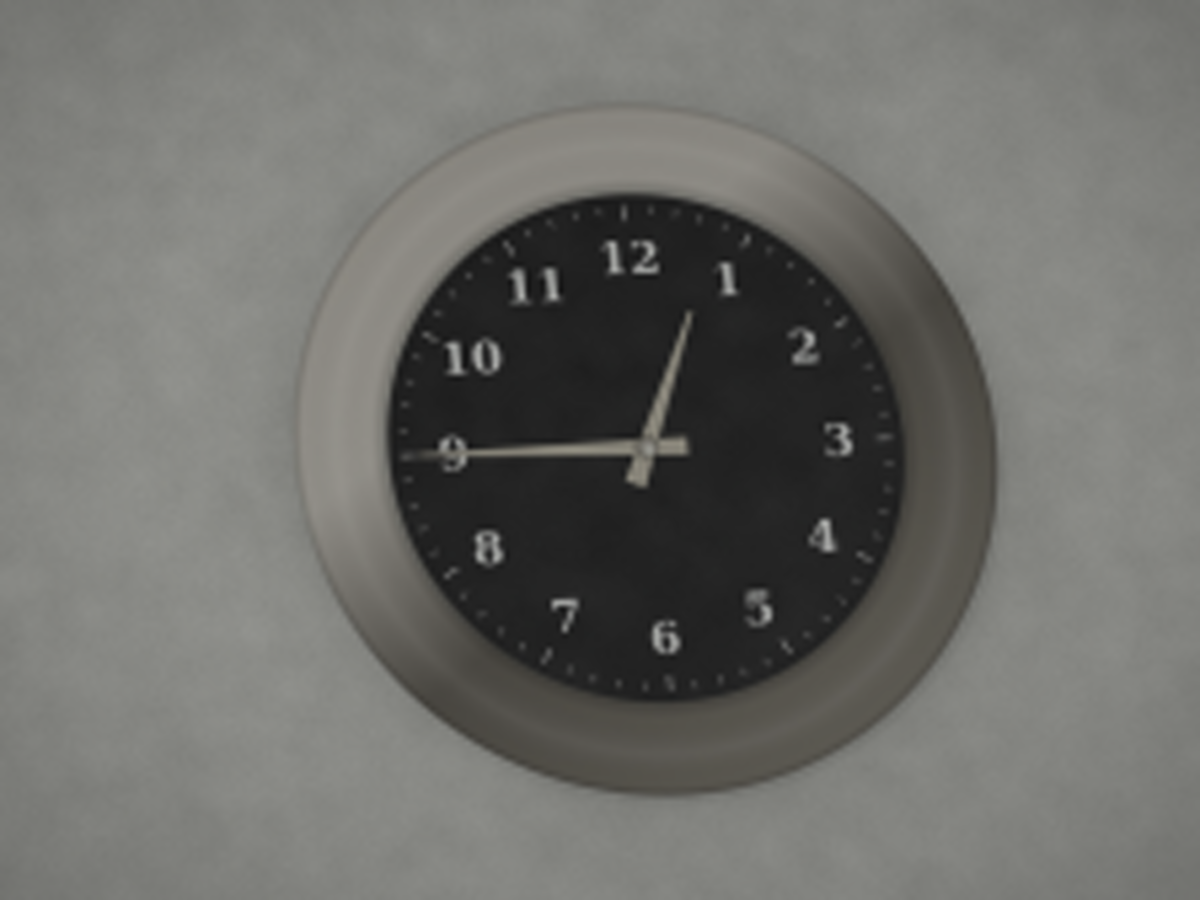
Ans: 12:45
